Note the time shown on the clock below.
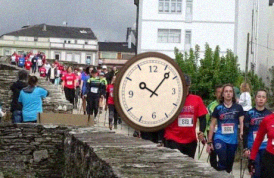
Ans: 10:07
